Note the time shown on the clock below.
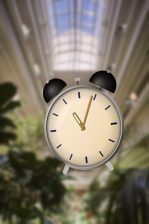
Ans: 11:04
